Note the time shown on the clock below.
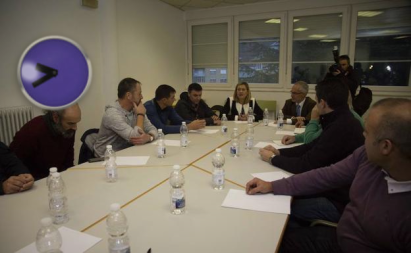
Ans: 9:40
